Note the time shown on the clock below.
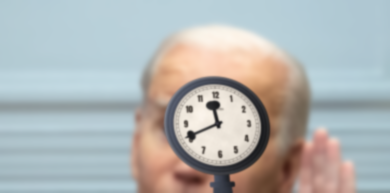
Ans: 11:41
